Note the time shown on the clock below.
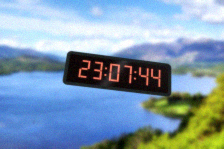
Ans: 23:07:44
